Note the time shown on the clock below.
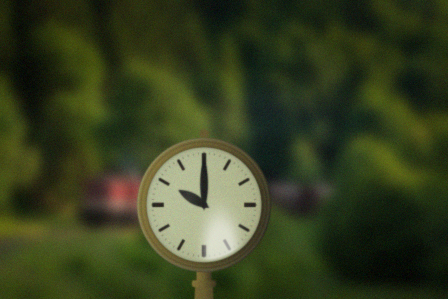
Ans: 10:00
